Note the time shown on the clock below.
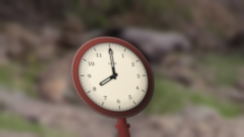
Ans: 8:00
